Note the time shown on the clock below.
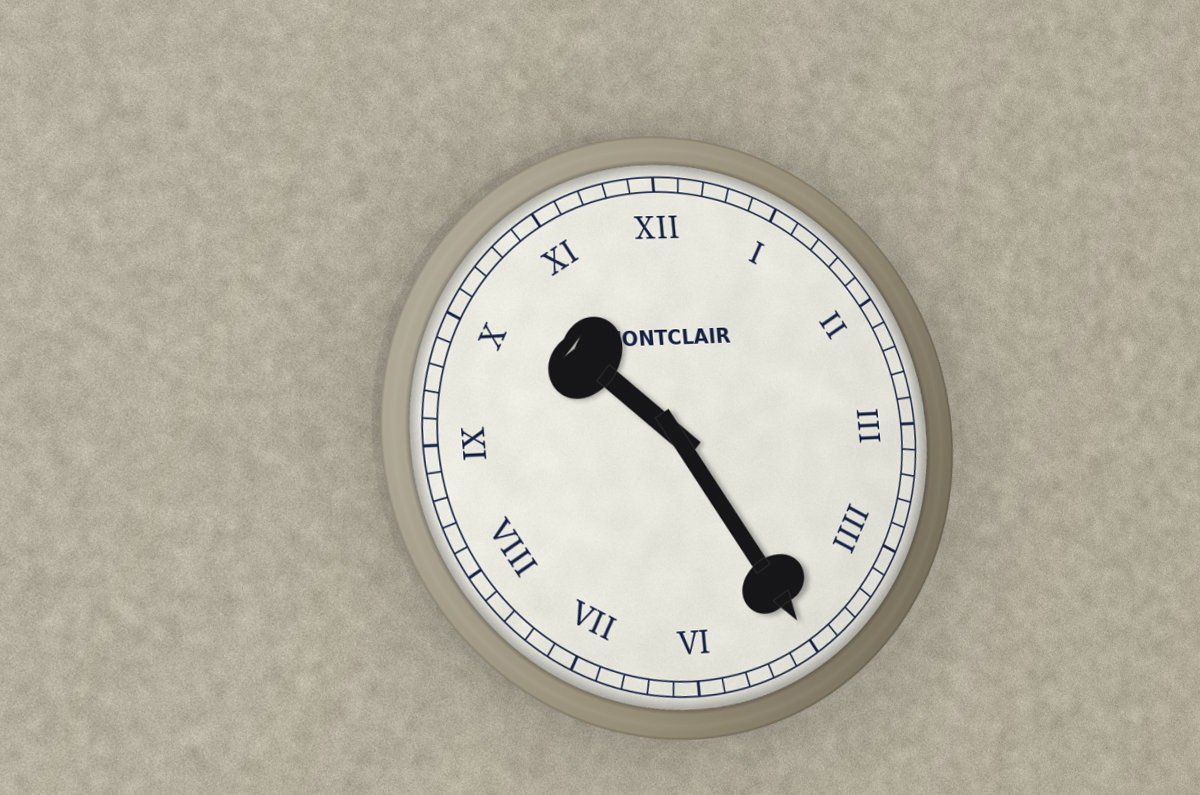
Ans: 10:25
